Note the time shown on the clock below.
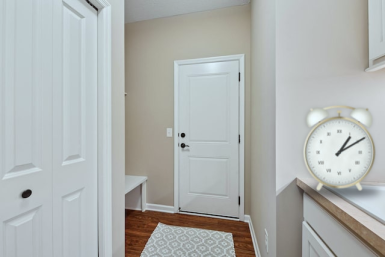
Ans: 1:10
